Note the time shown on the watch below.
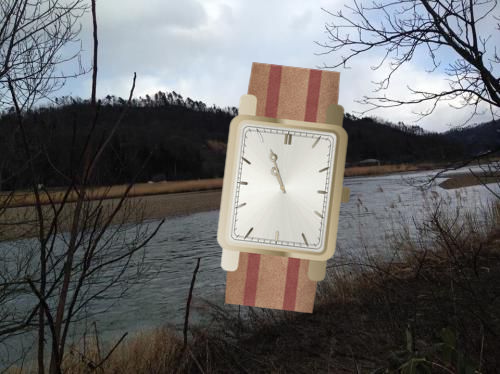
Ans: 10:56
